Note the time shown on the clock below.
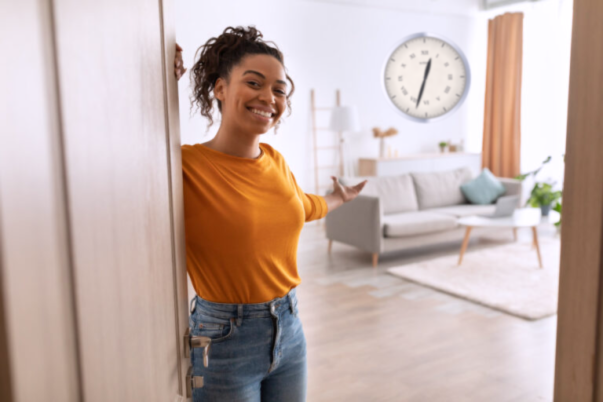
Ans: 12:33
